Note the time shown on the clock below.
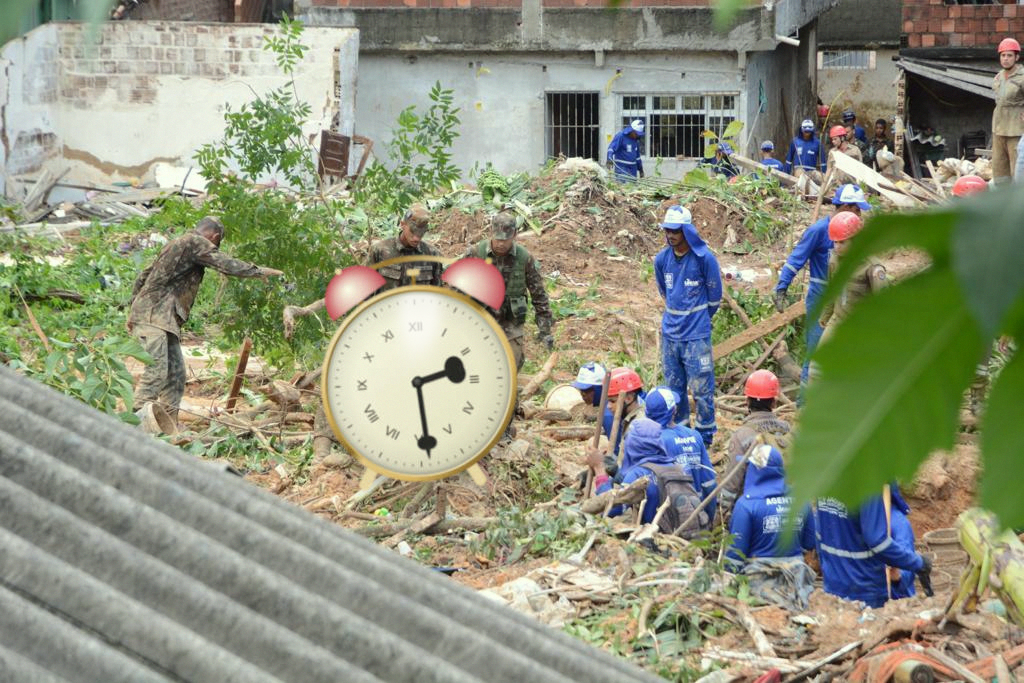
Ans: 2:29
